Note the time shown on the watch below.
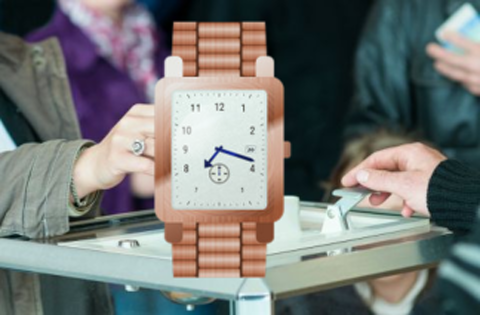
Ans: 7:18
